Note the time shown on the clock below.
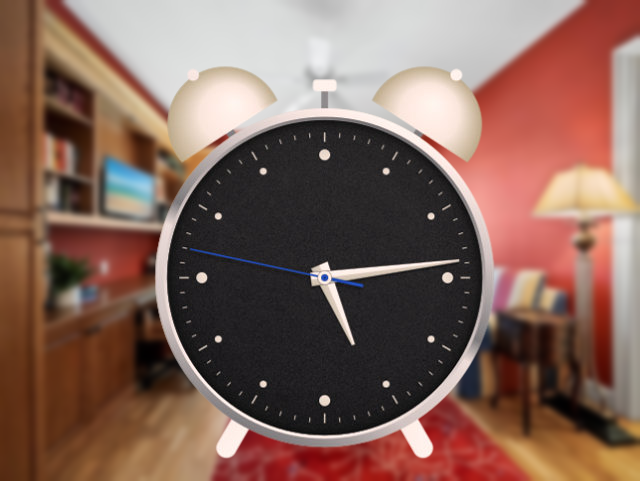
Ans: 5:13:47
